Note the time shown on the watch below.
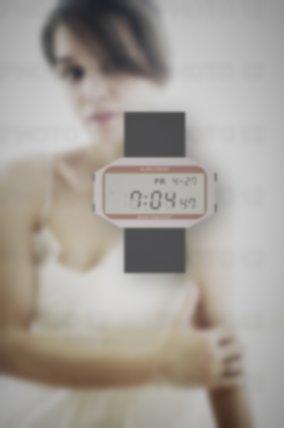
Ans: 7:04:47
